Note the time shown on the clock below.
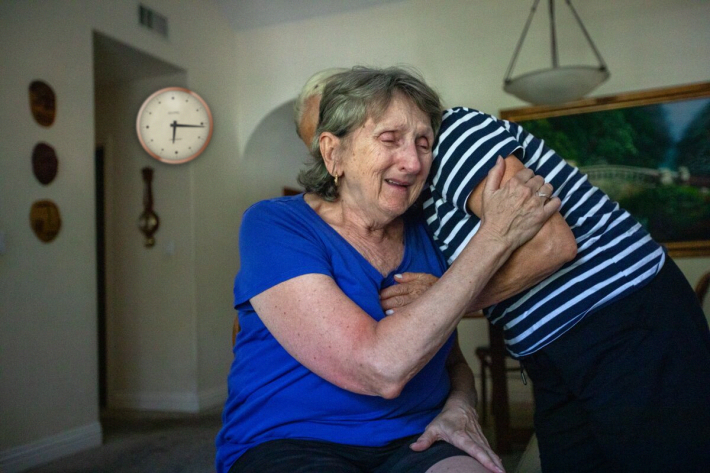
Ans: 6:16
